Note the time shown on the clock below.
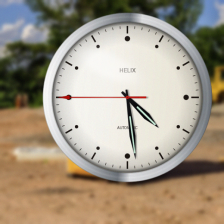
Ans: 4:28:45
